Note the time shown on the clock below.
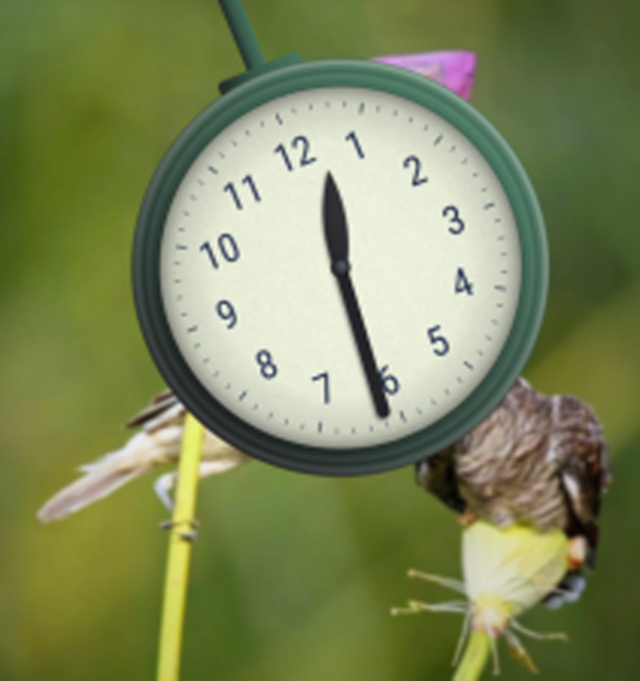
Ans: 12:31
